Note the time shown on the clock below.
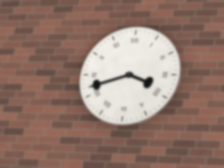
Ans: 3:42
